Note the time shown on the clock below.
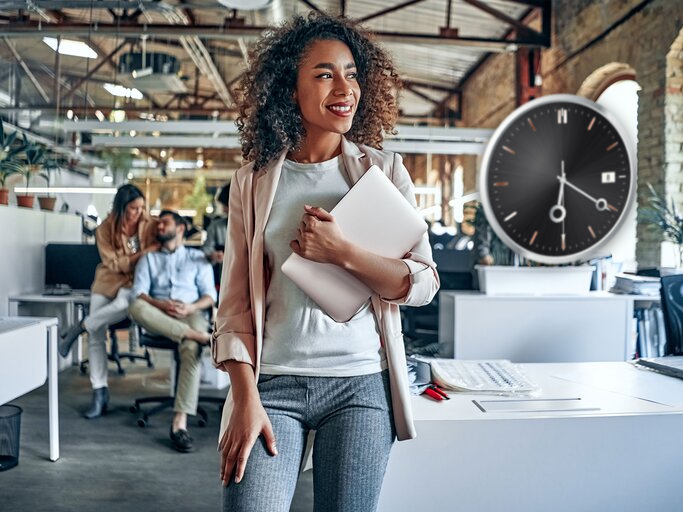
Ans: 6:20:30
